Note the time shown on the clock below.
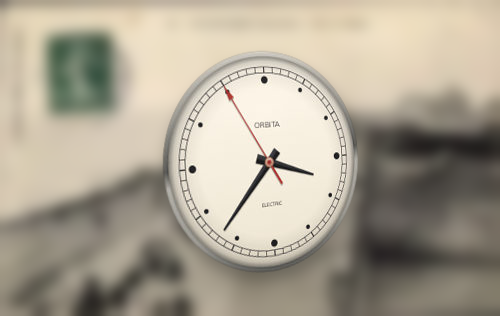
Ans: 3:36:55
